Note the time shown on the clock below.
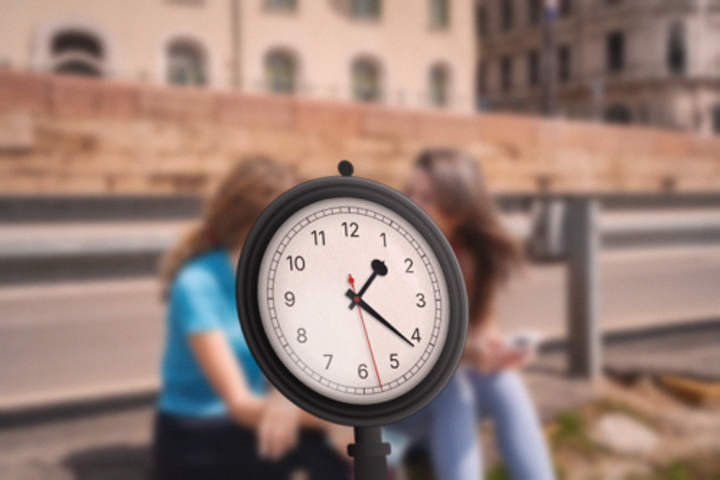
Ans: 1:21:28
